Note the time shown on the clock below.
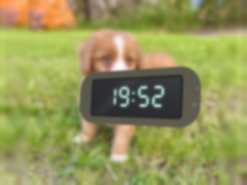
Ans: 19:52
